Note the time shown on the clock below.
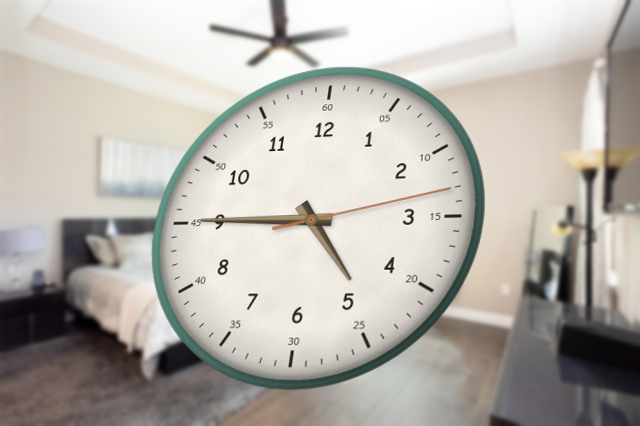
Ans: 4:45:13
